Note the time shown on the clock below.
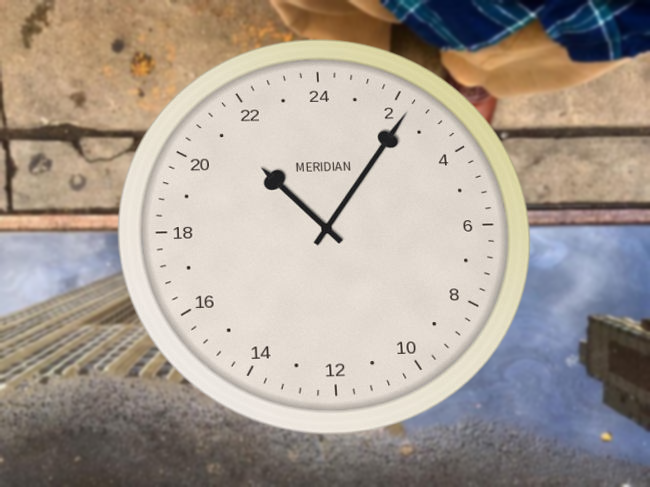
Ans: 21:06
